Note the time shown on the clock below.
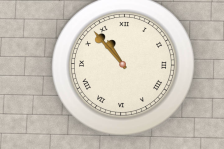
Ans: 10:53
